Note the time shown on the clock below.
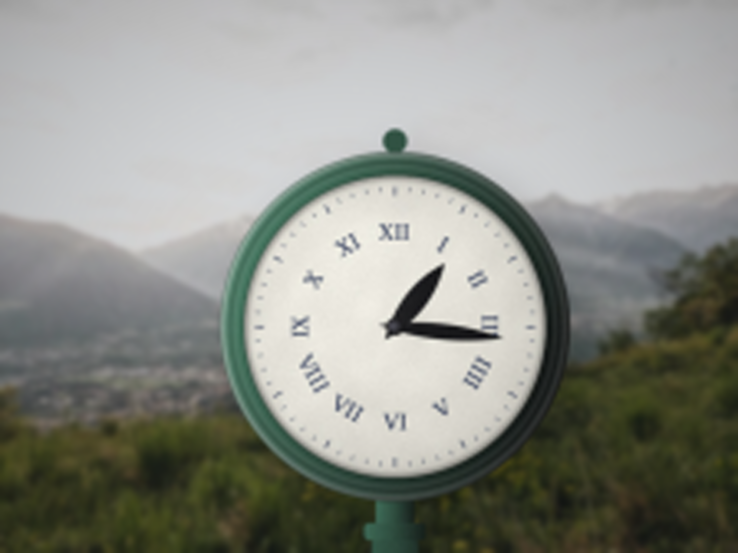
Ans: 1:16
